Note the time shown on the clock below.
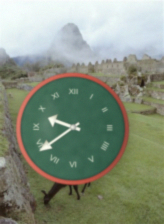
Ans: 9:39
